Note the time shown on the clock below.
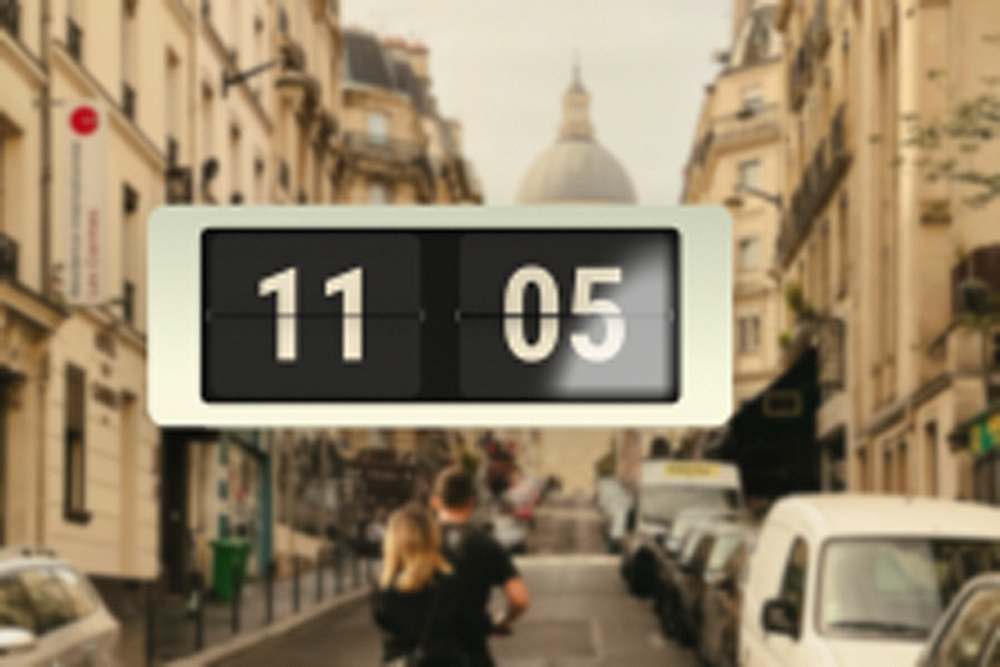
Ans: 11:05
